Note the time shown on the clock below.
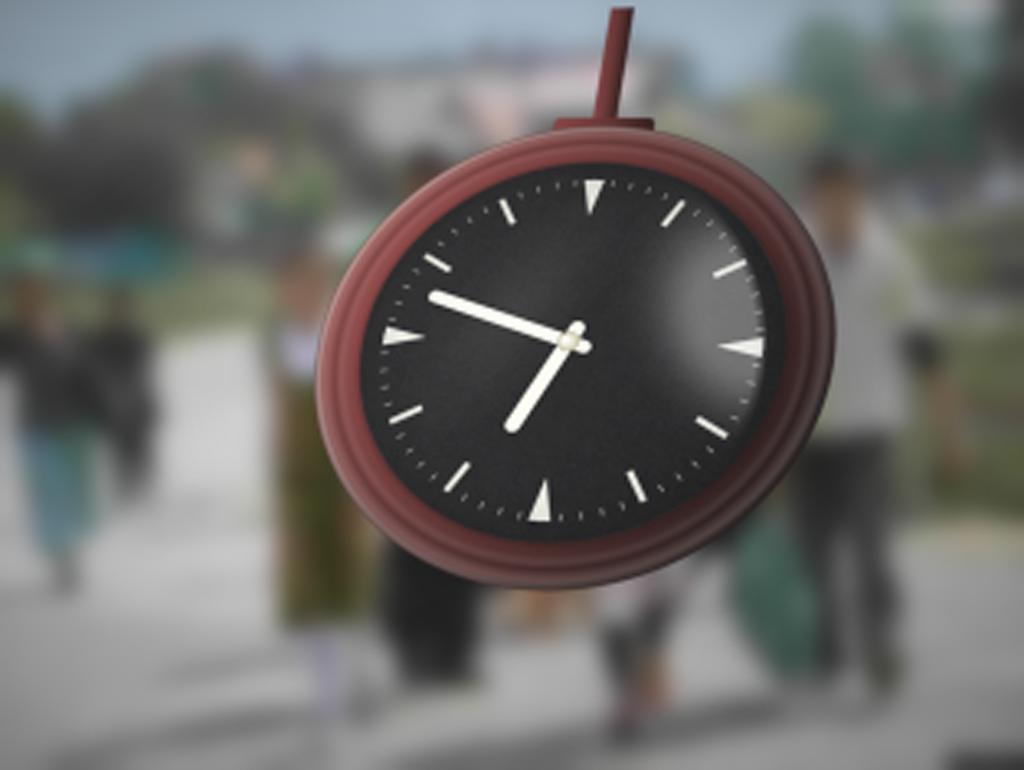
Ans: 6:48
